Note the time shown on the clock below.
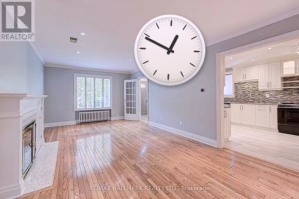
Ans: 12:49
